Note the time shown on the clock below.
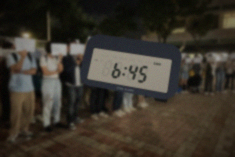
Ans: 6:45
